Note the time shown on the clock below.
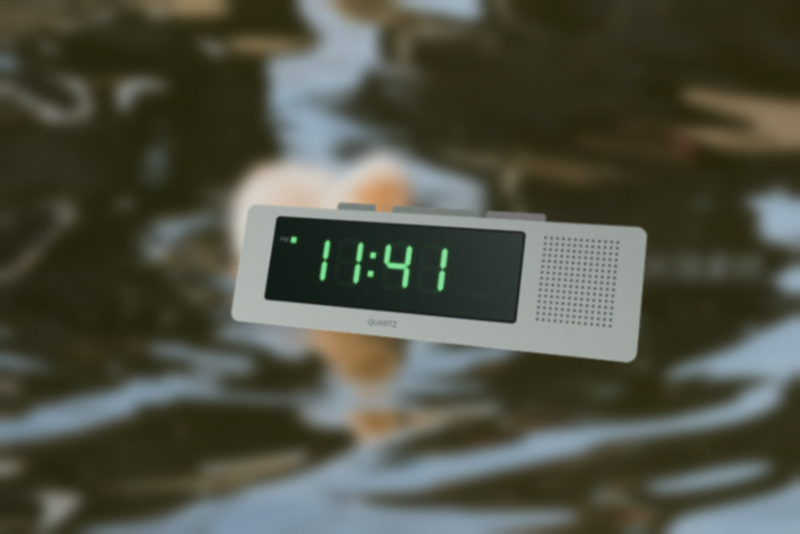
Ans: 11:41
